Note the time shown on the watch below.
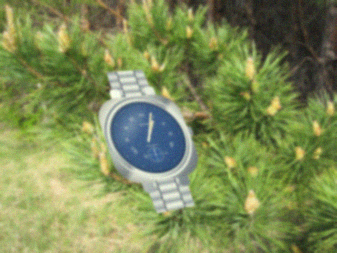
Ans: 1:04
